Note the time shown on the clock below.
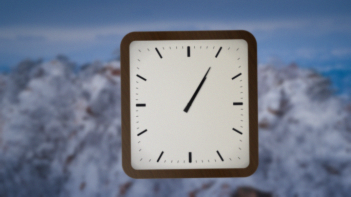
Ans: 1:05
